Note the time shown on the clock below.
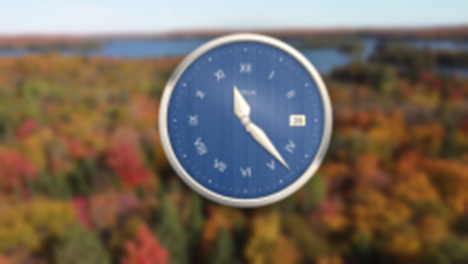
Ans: 11:23
